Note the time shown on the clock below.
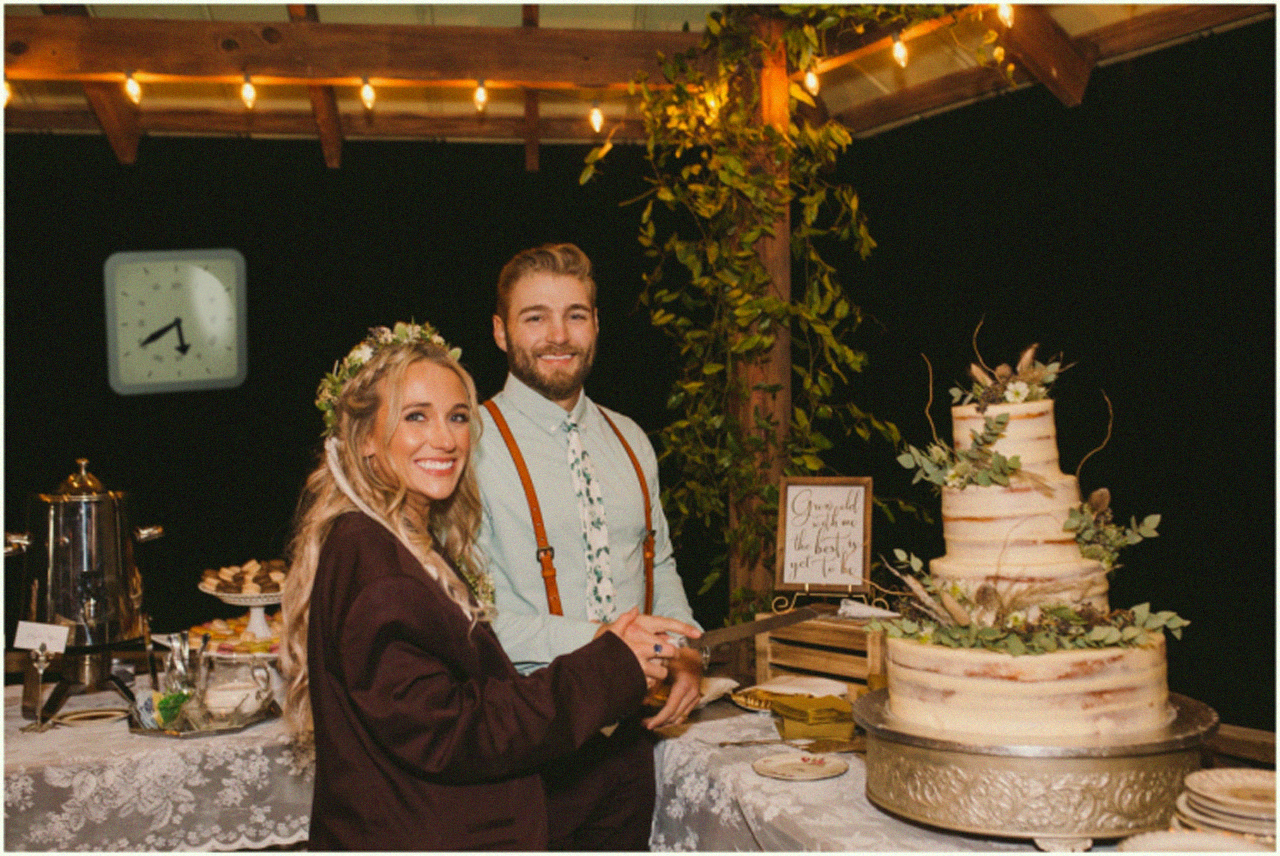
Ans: 5:40
